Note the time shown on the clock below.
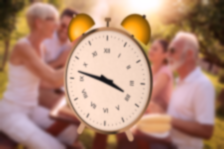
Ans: 3:47
